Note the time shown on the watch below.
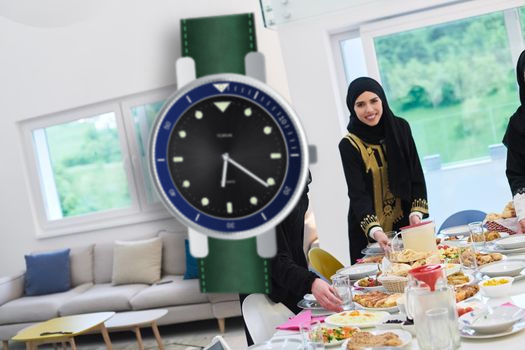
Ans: 6:21
